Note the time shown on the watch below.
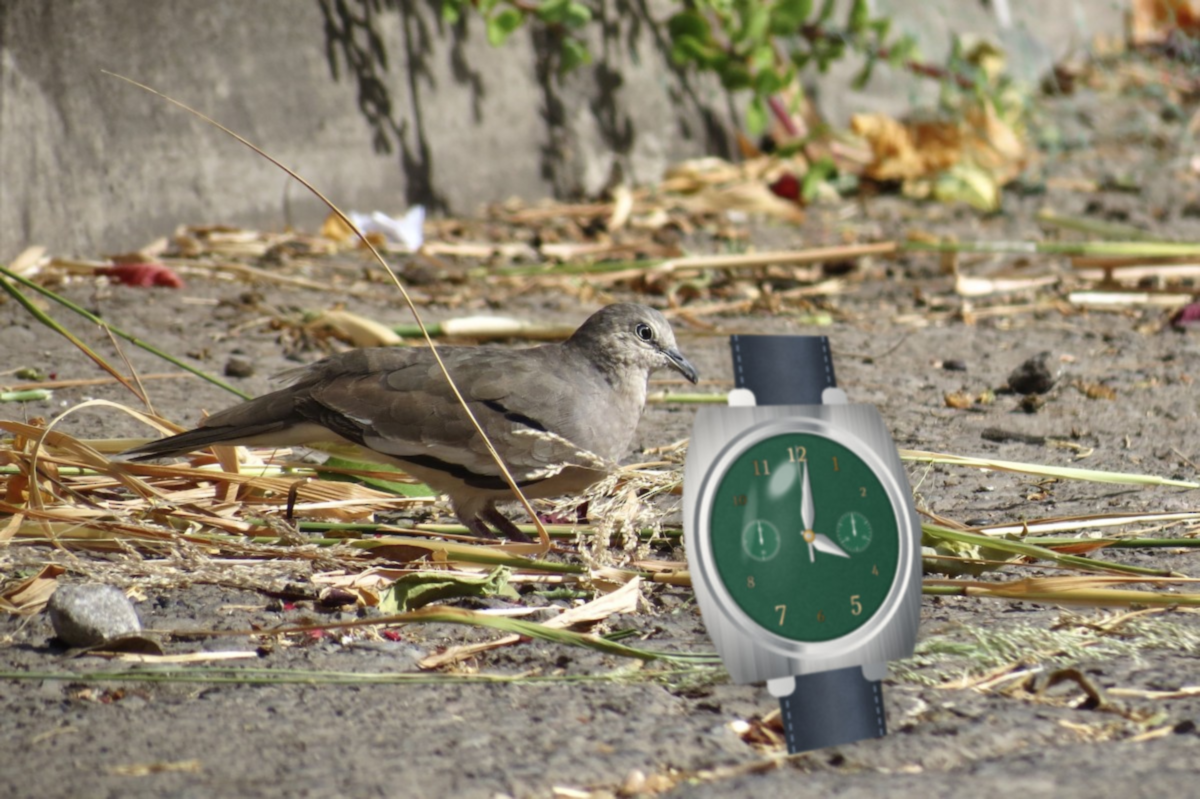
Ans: 4:01
